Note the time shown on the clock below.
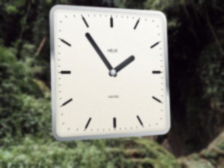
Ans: 1:54
